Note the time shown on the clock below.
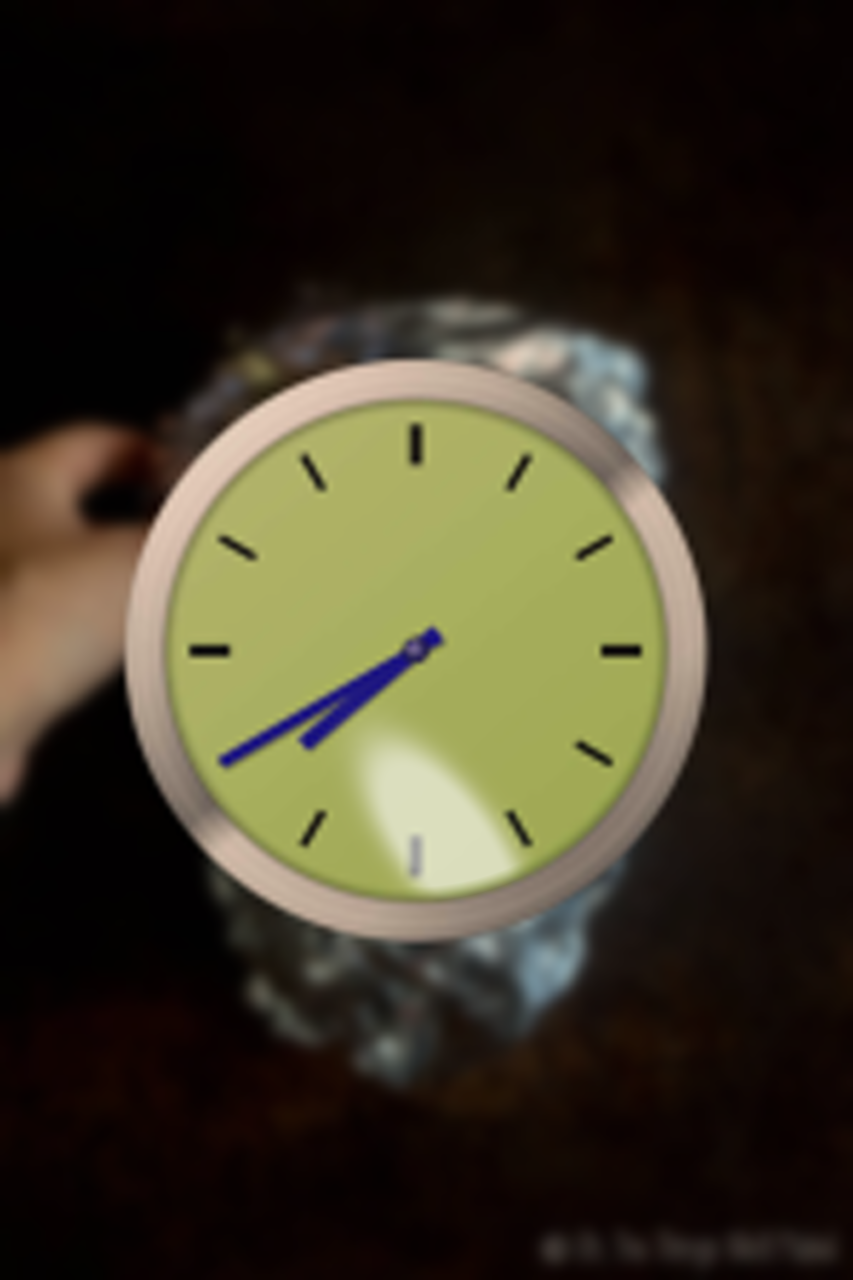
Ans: 7:40
